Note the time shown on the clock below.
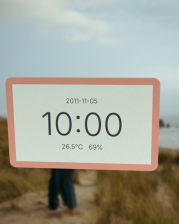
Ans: 10:00
